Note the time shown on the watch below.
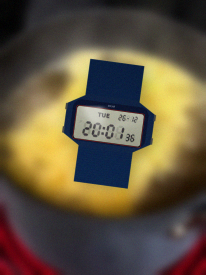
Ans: 20:01:36
